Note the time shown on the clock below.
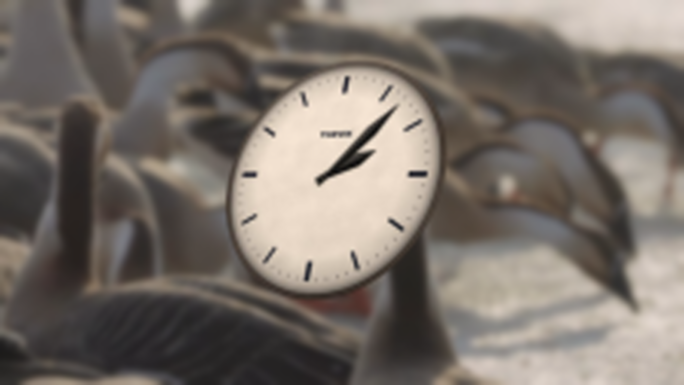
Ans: 2:07
